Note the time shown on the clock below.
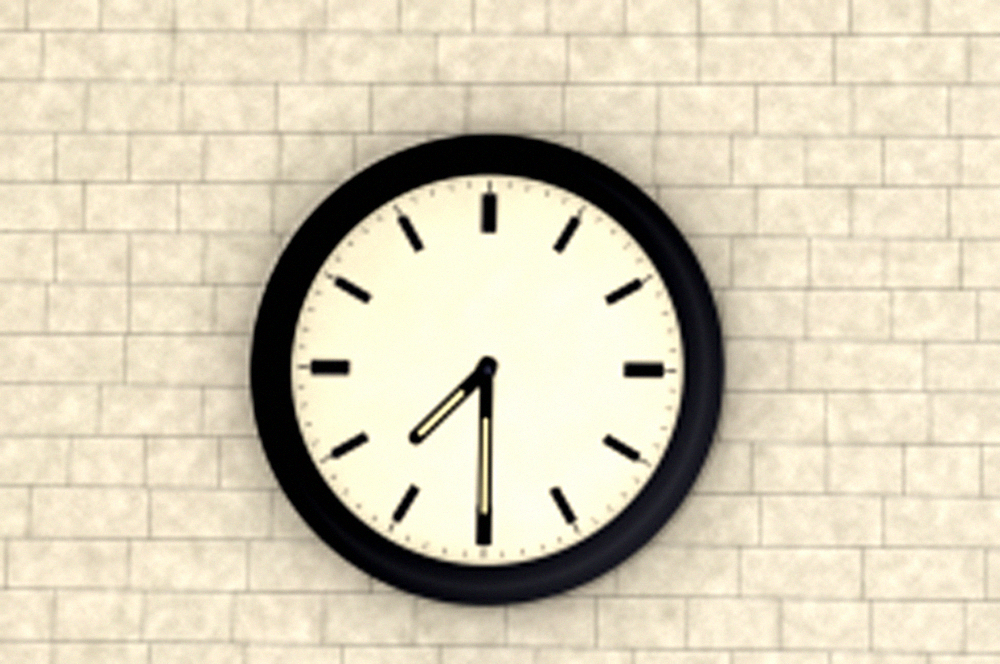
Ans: 7:30
